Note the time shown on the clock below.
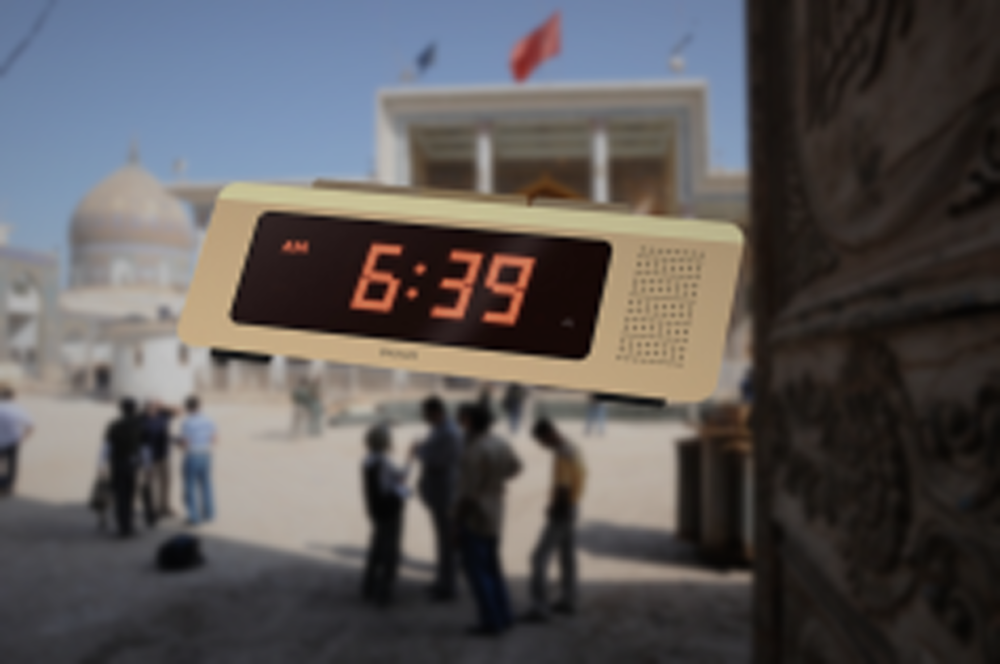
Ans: 6:39
